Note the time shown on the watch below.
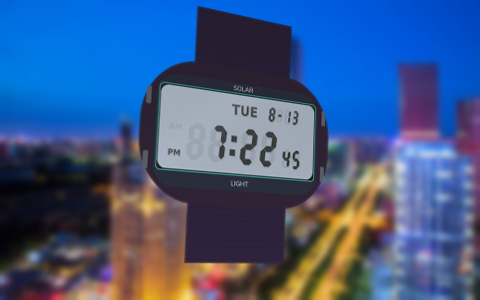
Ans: 7:22:45
